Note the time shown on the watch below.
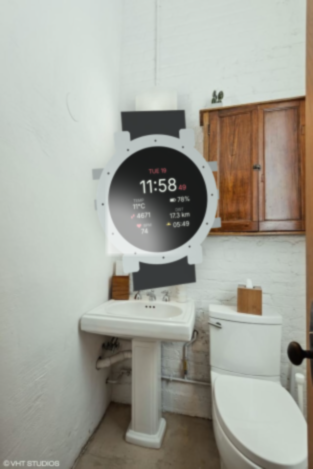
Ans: 11:58
